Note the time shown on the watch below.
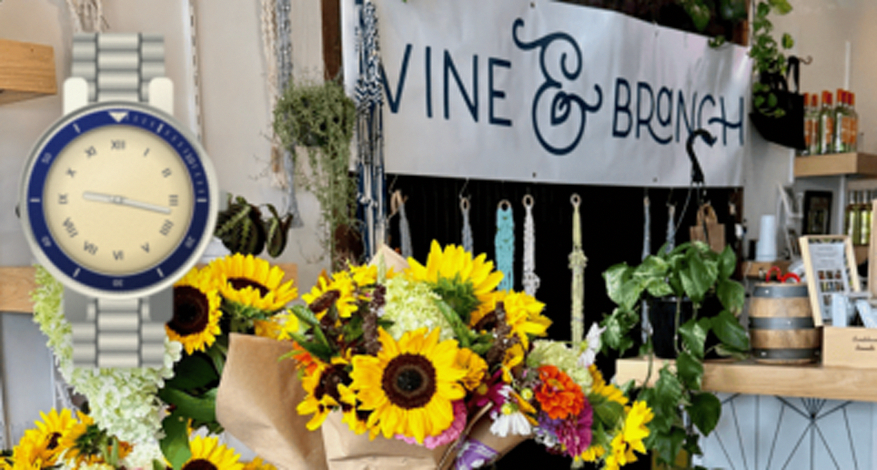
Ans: 9:17
